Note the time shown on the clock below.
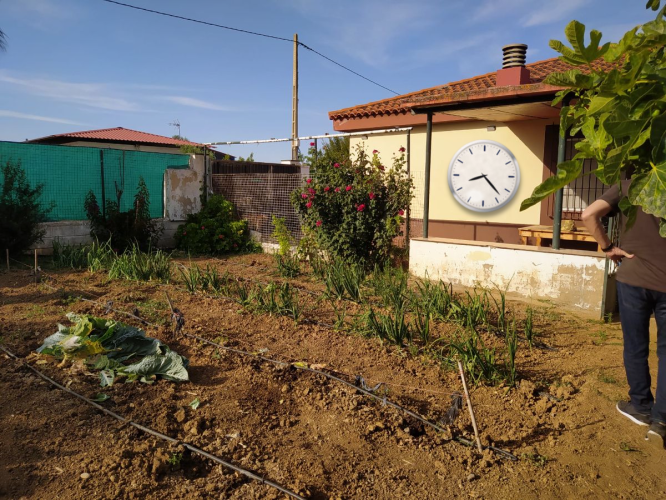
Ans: 8:23
